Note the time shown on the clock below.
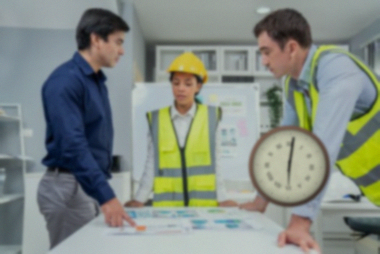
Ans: 6:01
